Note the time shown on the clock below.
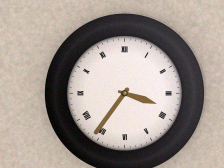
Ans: 3:36
